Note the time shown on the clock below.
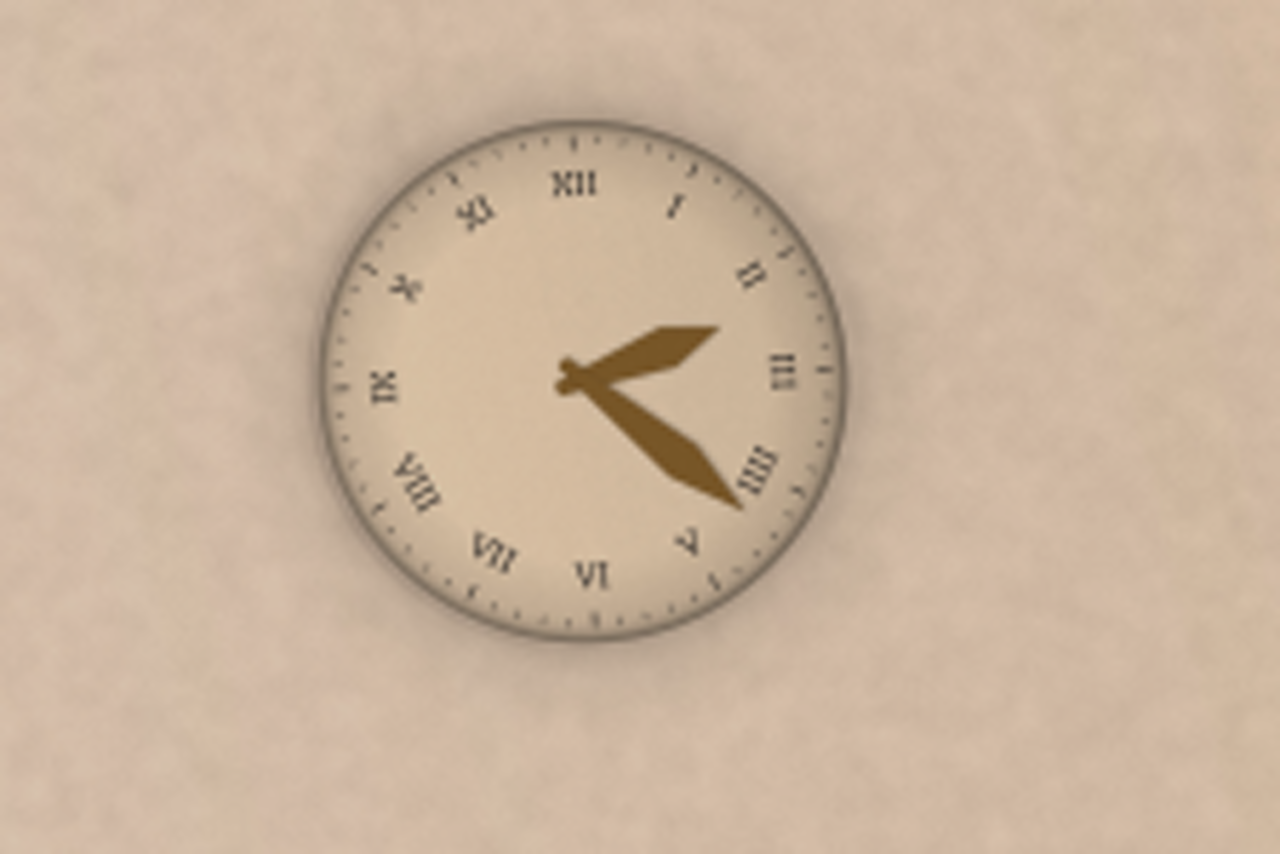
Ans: 2:22
